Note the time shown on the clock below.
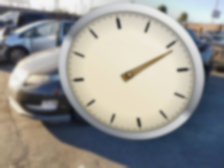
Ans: 2:11
